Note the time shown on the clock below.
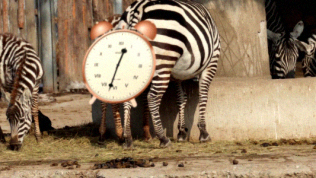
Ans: 12:32
